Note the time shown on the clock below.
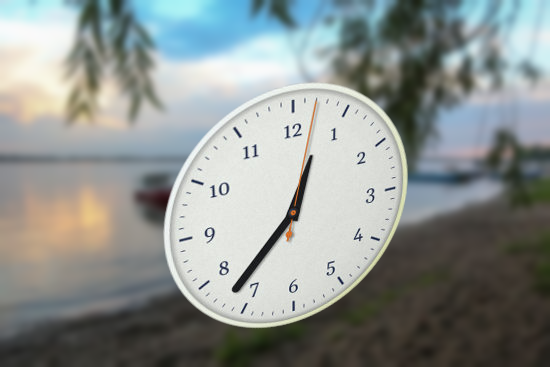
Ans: 12:37:02
